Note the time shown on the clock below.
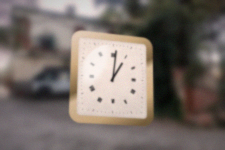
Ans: 1:01
